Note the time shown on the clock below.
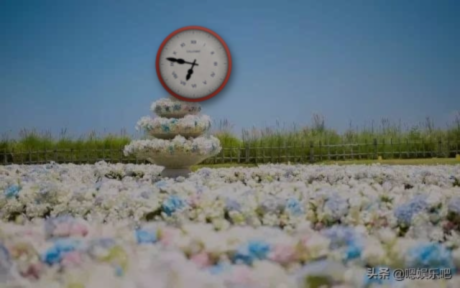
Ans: 6:47
